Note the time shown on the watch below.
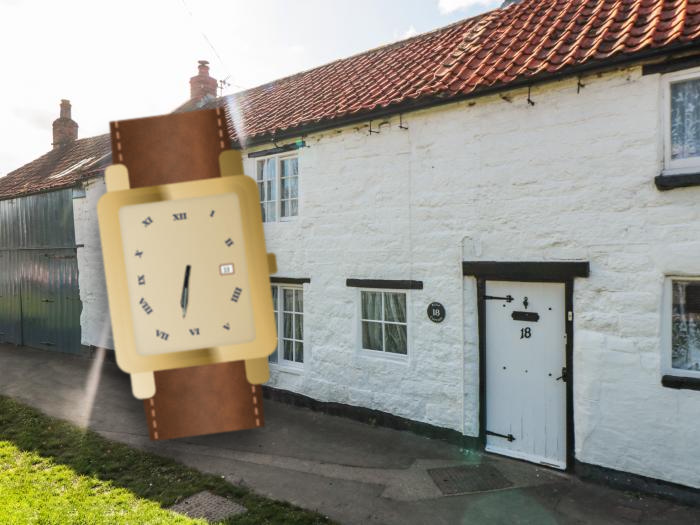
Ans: 6:32
